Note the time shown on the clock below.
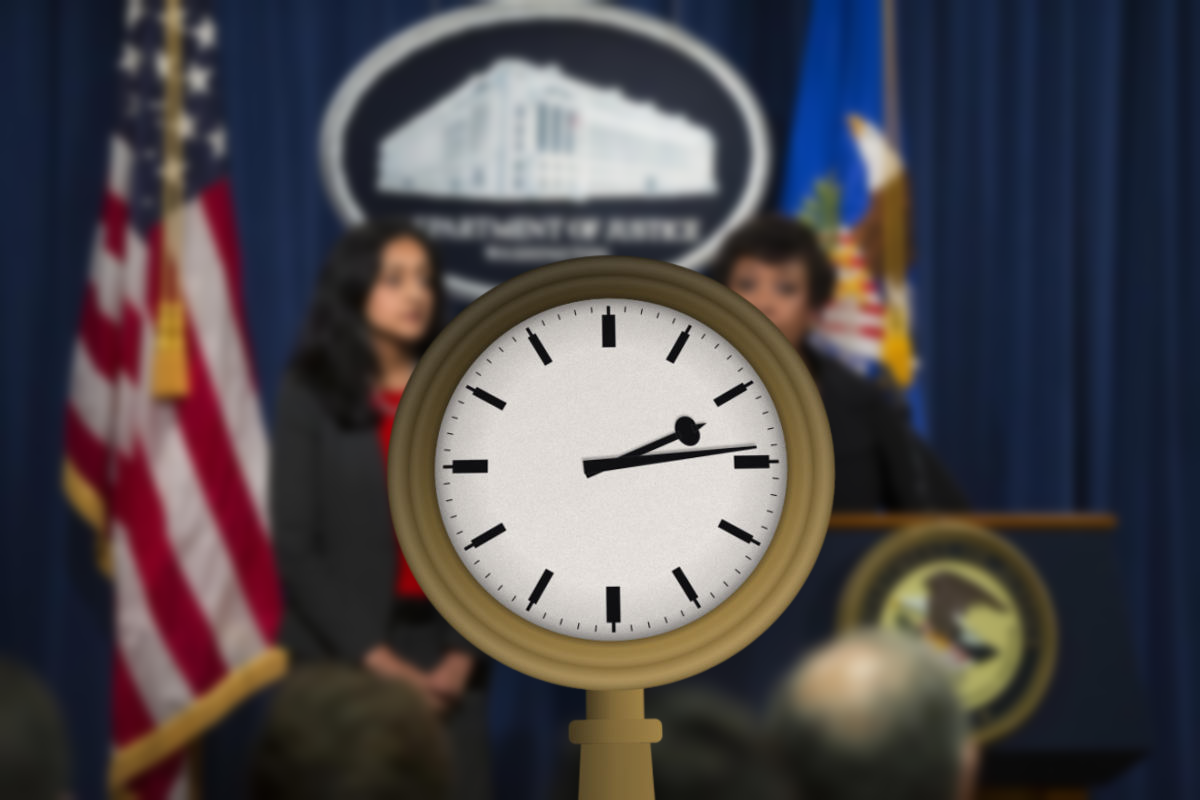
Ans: 2:14
